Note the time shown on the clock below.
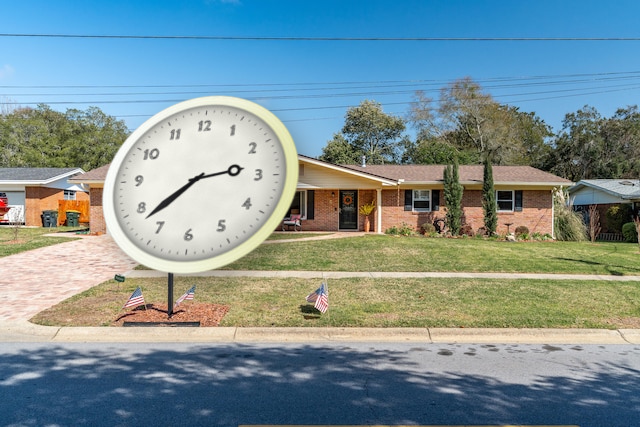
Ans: 2:38
